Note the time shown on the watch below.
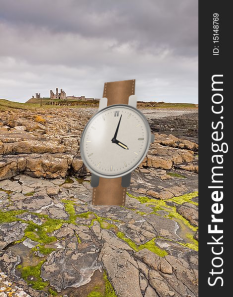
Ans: 4:02
